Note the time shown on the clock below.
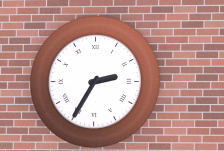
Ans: 2:35
